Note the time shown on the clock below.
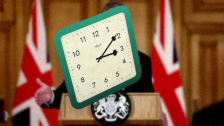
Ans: 3:09
